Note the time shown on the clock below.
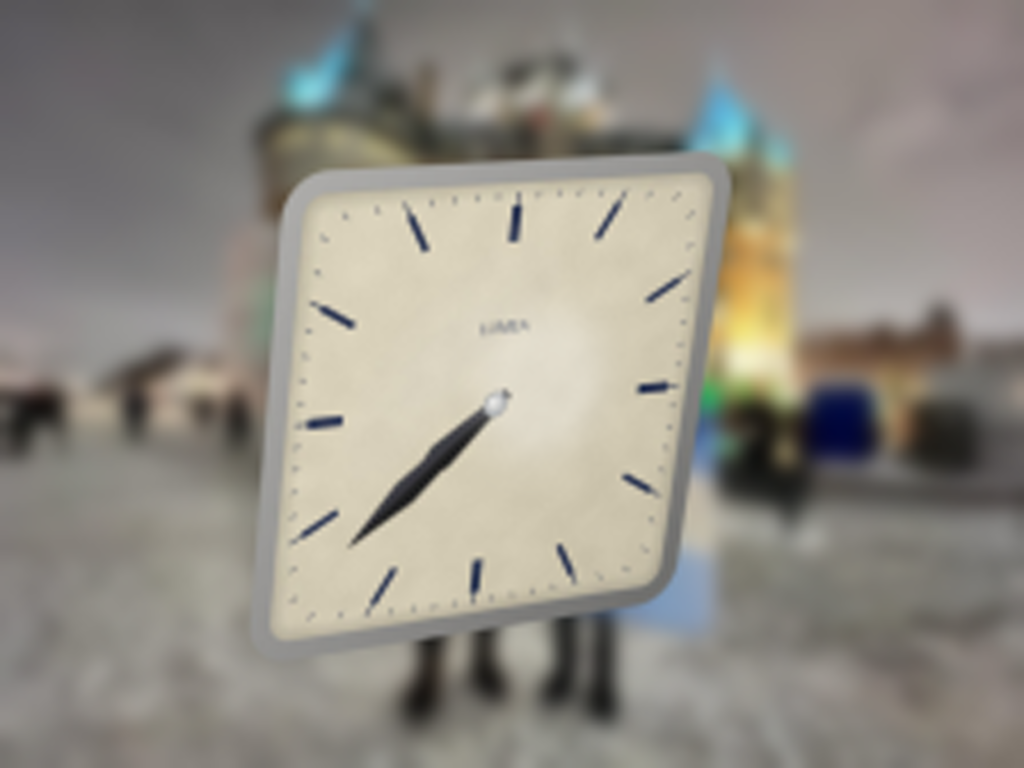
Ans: 7:38
